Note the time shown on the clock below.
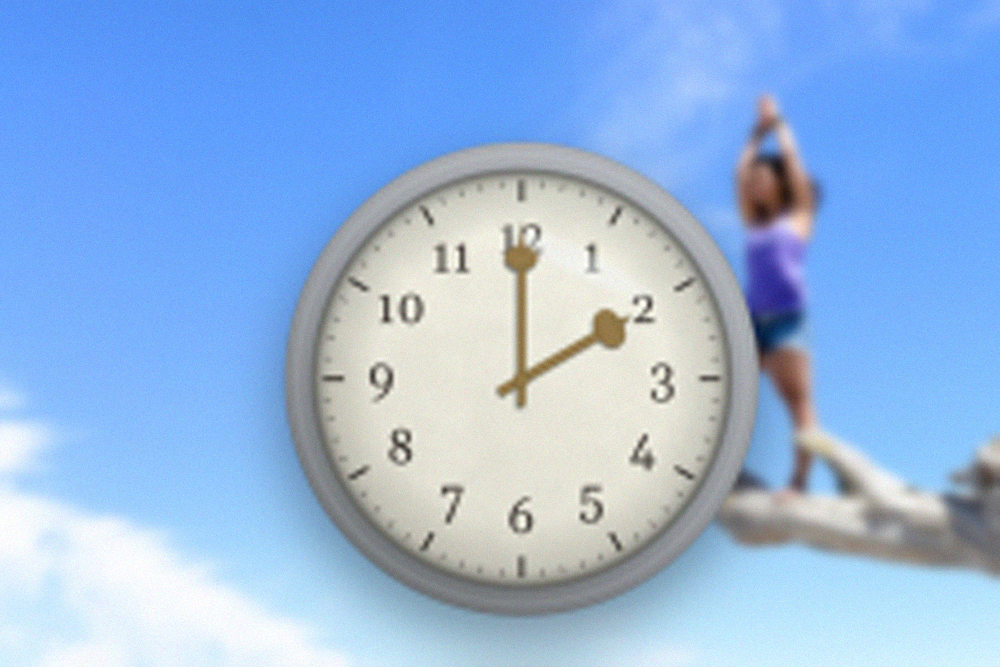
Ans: 2:00
